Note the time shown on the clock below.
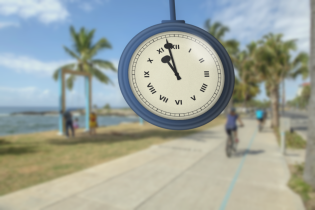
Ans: 10:58
